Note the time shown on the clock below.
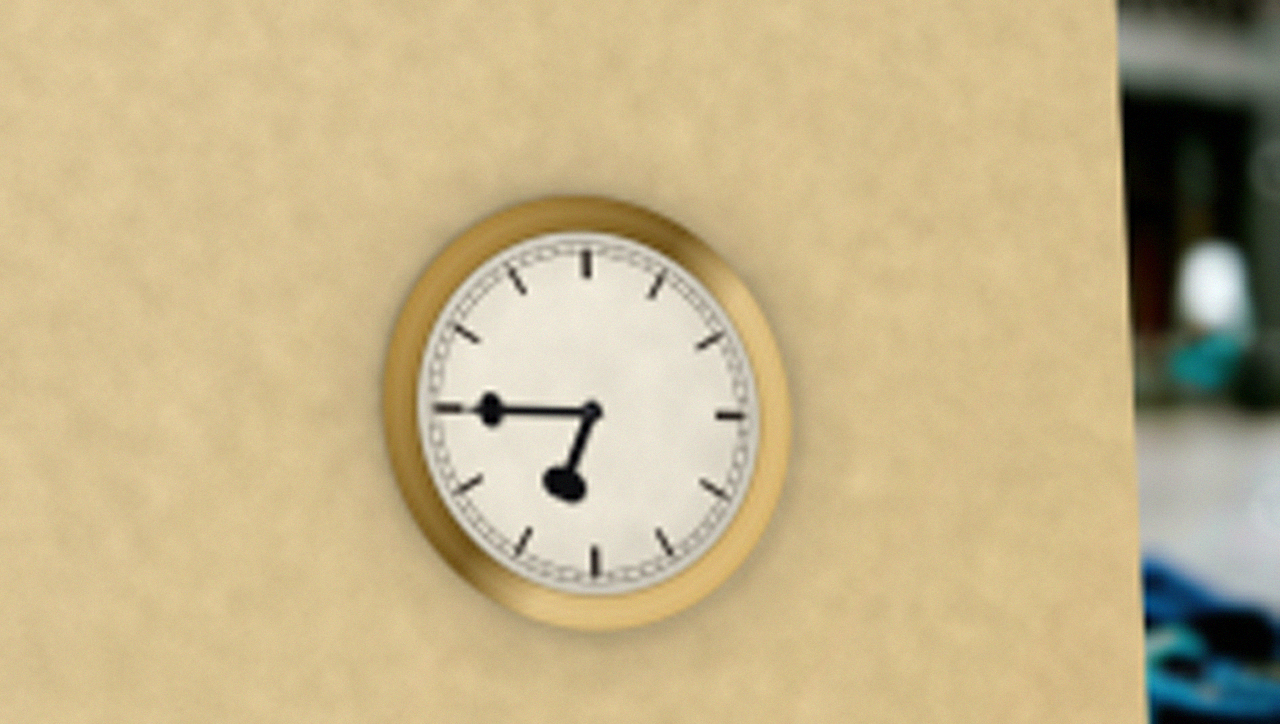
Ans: 6:45
